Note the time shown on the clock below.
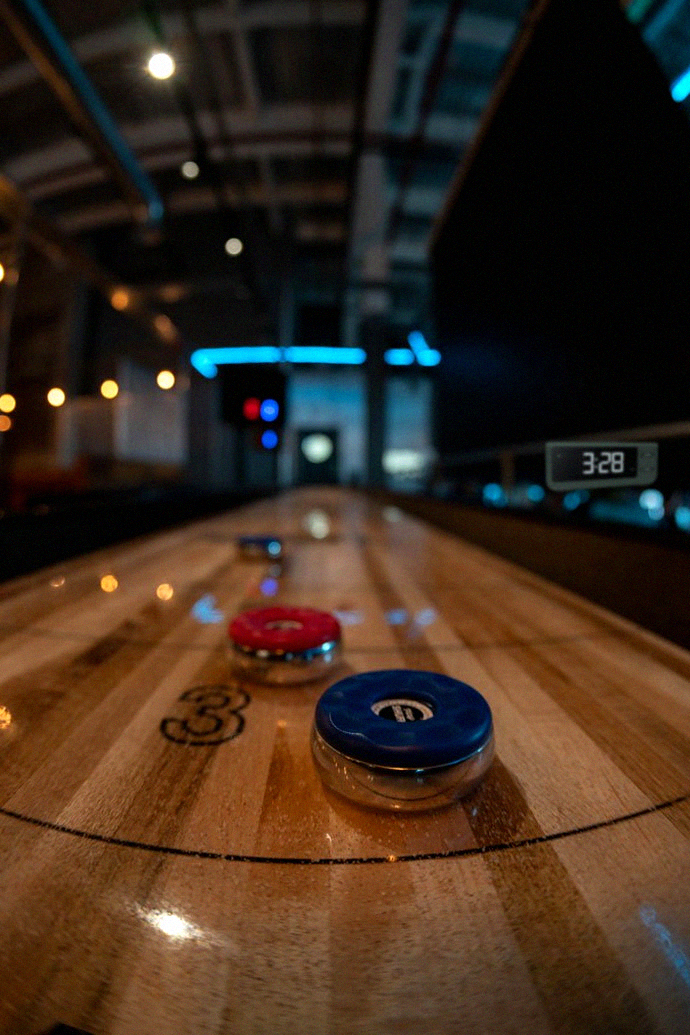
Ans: 3:28
